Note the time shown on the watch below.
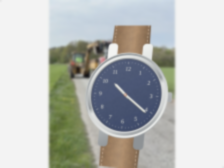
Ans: 10:21
